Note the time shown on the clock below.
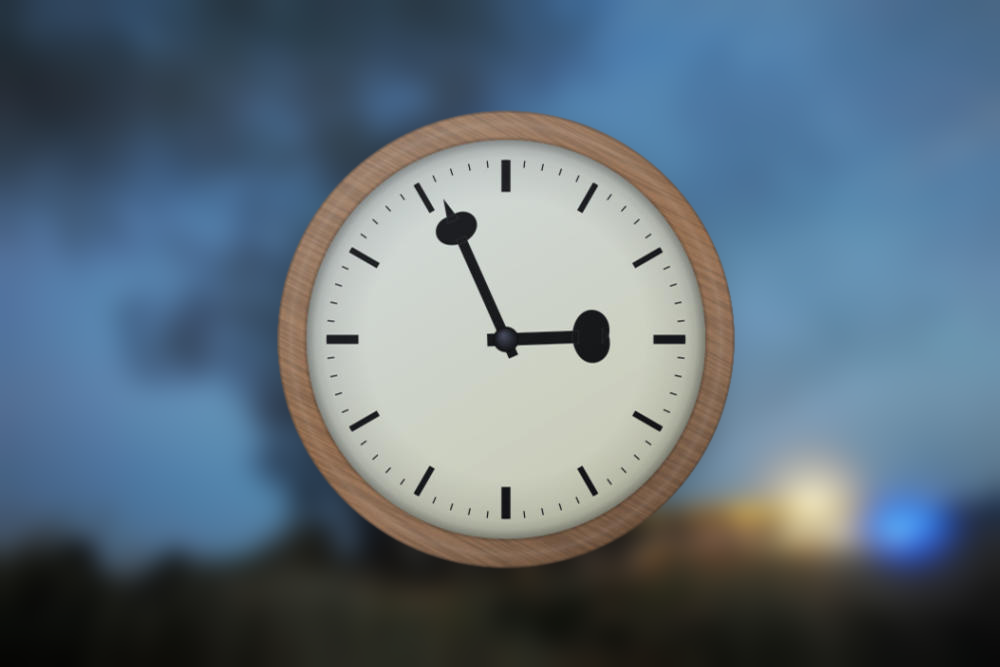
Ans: 2:56
